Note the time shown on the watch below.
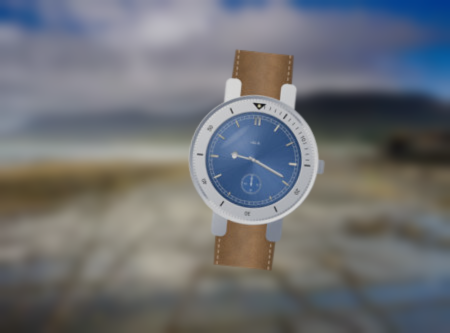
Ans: 9:19
